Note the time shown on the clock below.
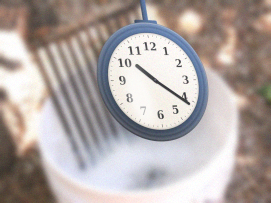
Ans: 10:21
